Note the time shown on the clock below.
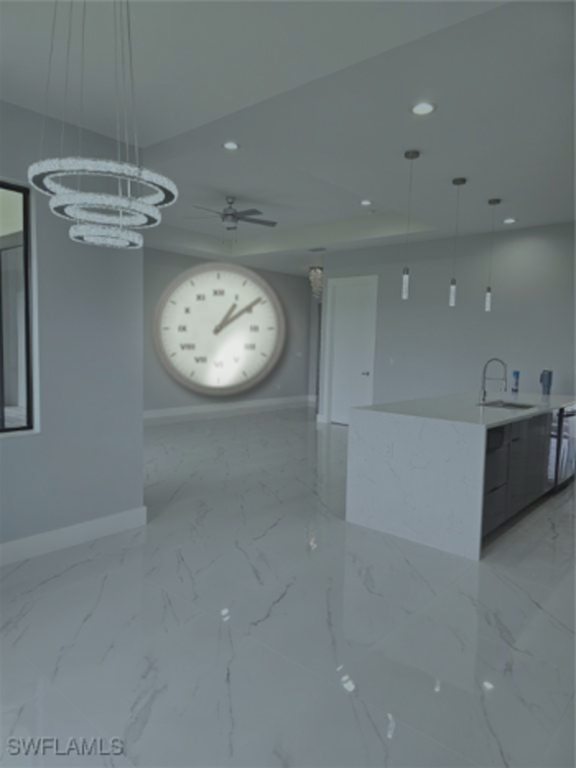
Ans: 1:09
